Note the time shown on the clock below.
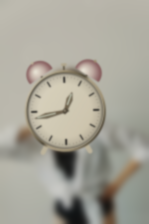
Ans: 12:43
